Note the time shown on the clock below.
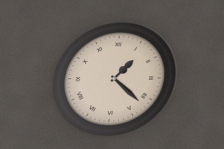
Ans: 1:22
